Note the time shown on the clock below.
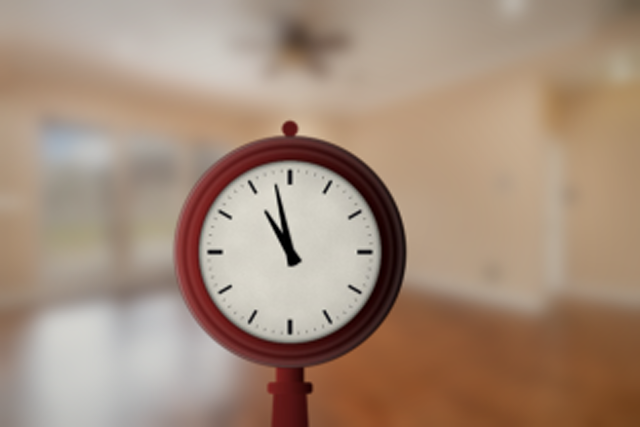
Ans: 10:58
